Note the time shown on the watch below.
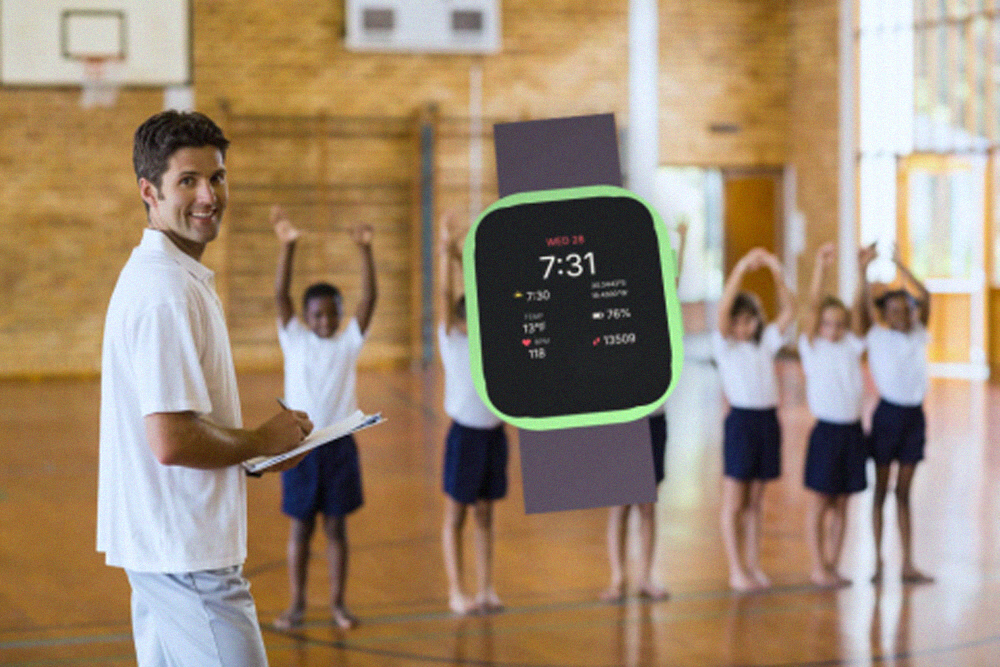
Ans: 7:31
